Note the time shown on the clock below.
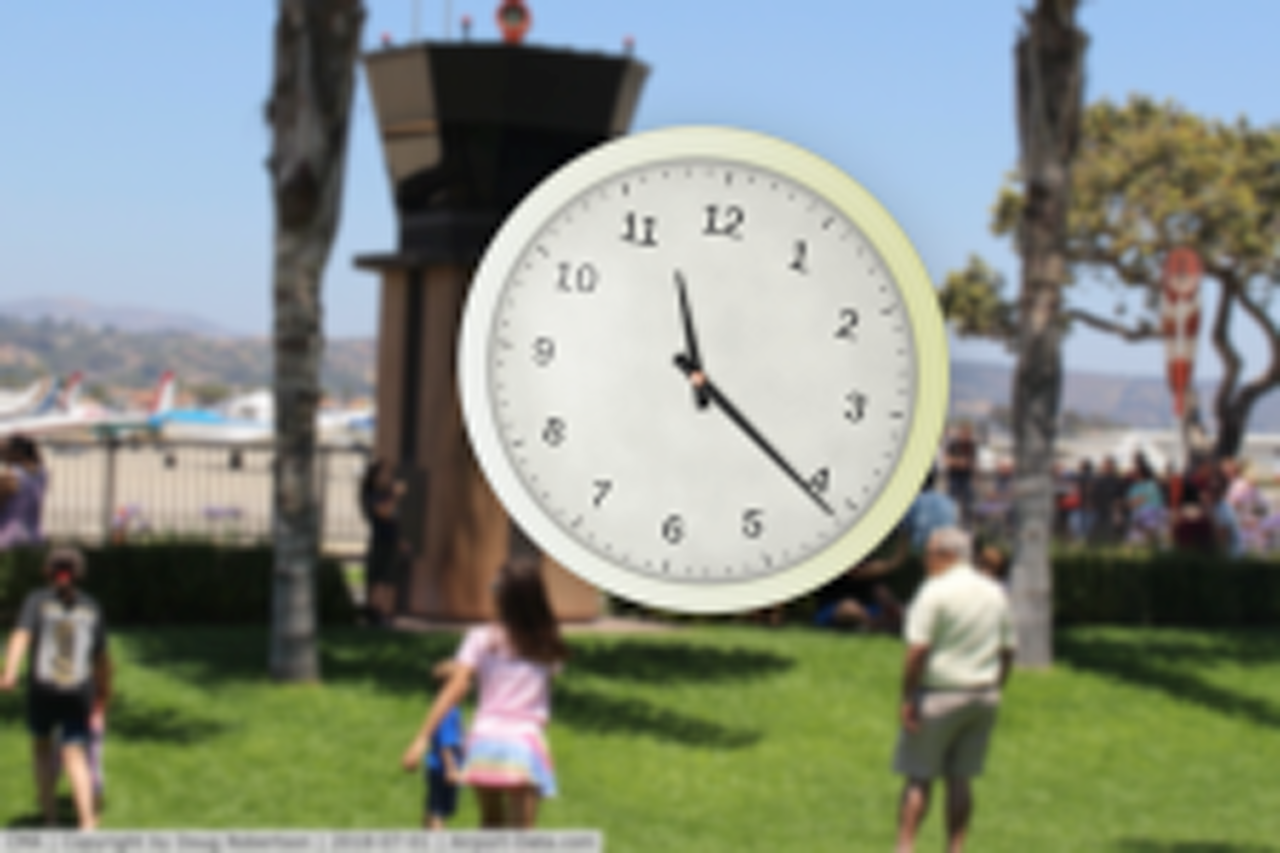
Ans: 11:21
